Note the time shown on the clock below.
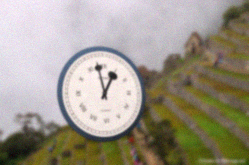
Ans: 12:58
